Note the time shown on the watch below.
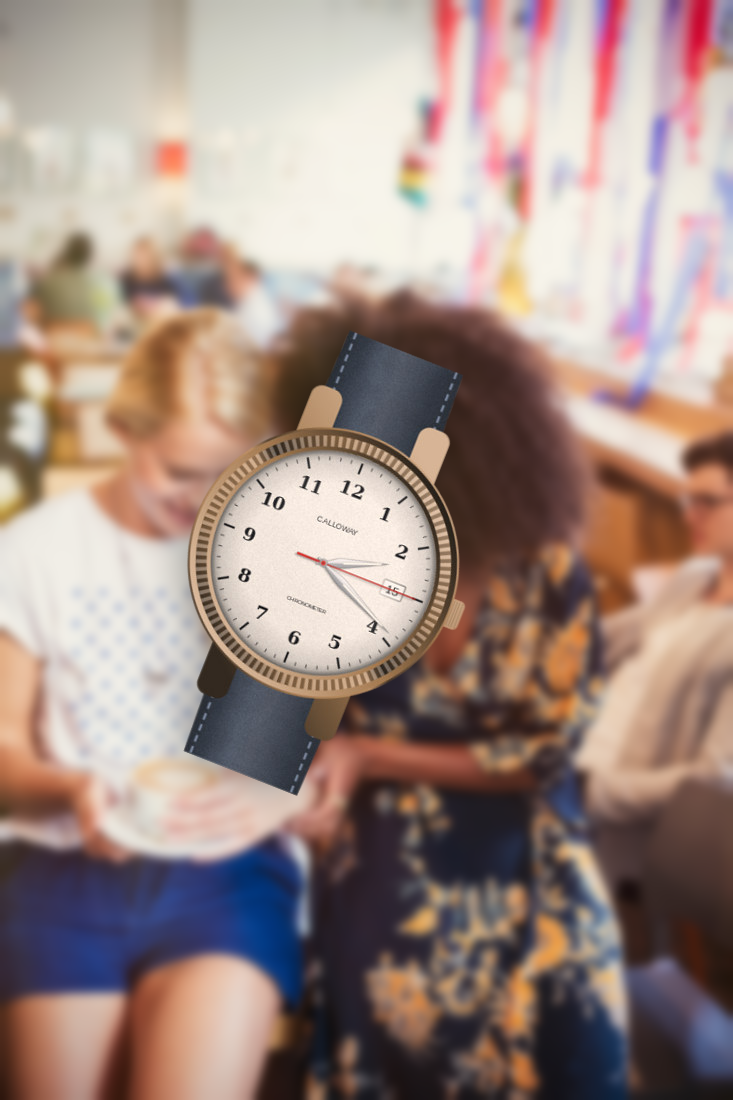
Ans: 2:19:15
